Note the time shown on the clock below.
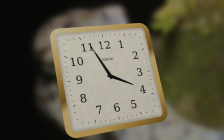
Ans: 3:56
